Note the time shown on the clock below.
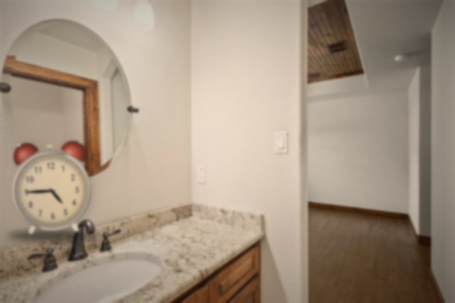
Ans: 4:45
